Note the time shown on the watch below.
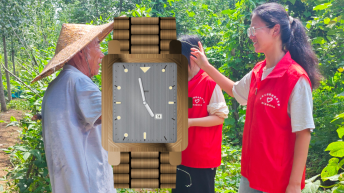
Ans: 4:58
